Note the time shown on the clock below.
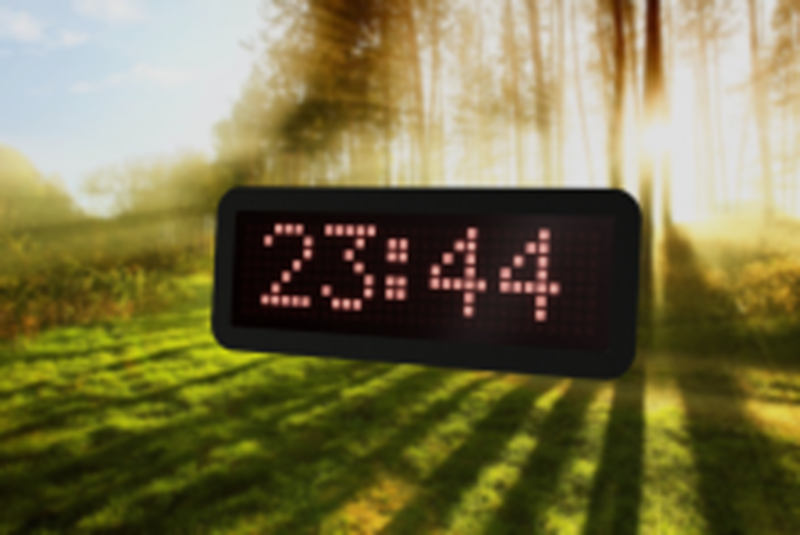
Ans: 23:44
